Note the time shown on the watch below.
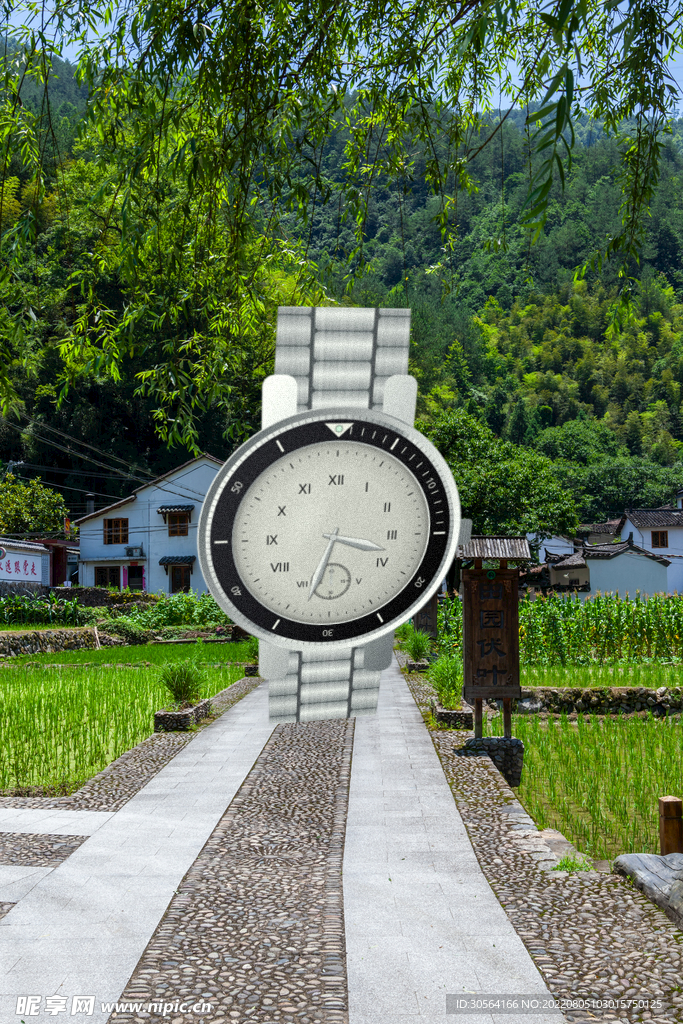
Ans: 3:33
